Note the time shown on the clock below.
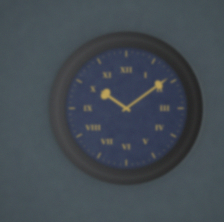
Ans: 10:09
